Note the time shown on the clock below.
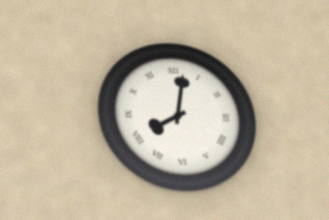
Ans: 8:02
